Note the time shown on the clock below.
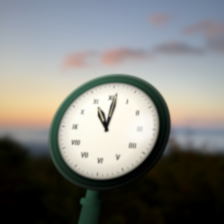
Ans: 11:01
